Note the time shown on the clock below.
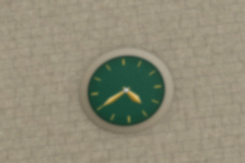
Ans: 4:40
